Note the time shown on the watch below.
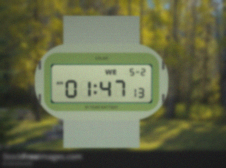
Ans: 1:47
